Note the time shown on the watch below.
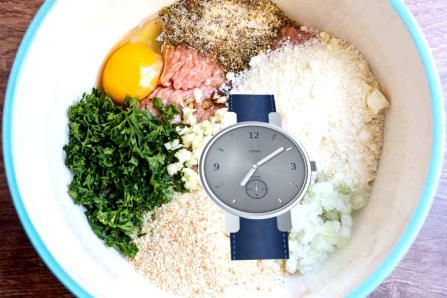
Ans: 7:09
